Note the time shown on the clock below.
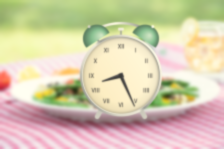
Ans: 8:26
